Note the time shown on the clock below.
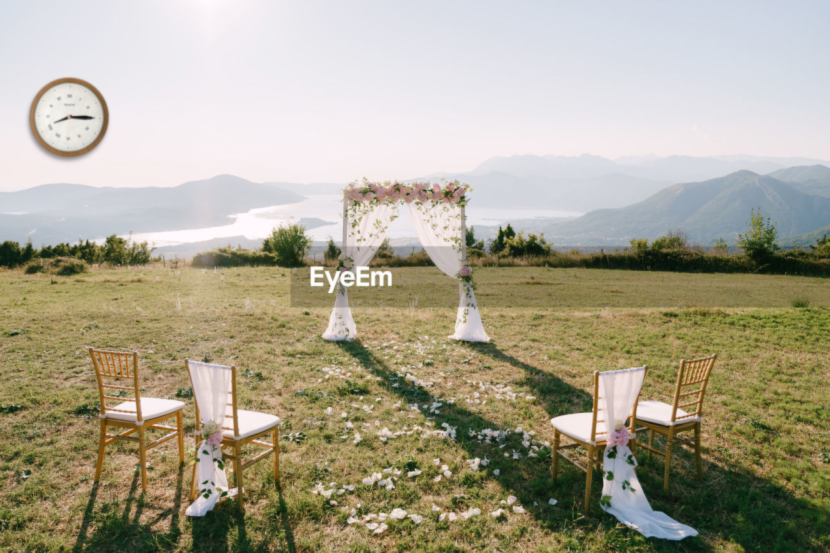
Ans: 8:15
